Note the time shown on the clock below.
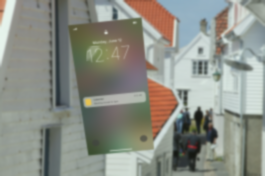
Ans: 12:47
